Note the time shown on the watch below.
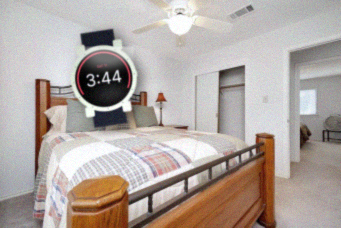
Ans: 3:44
